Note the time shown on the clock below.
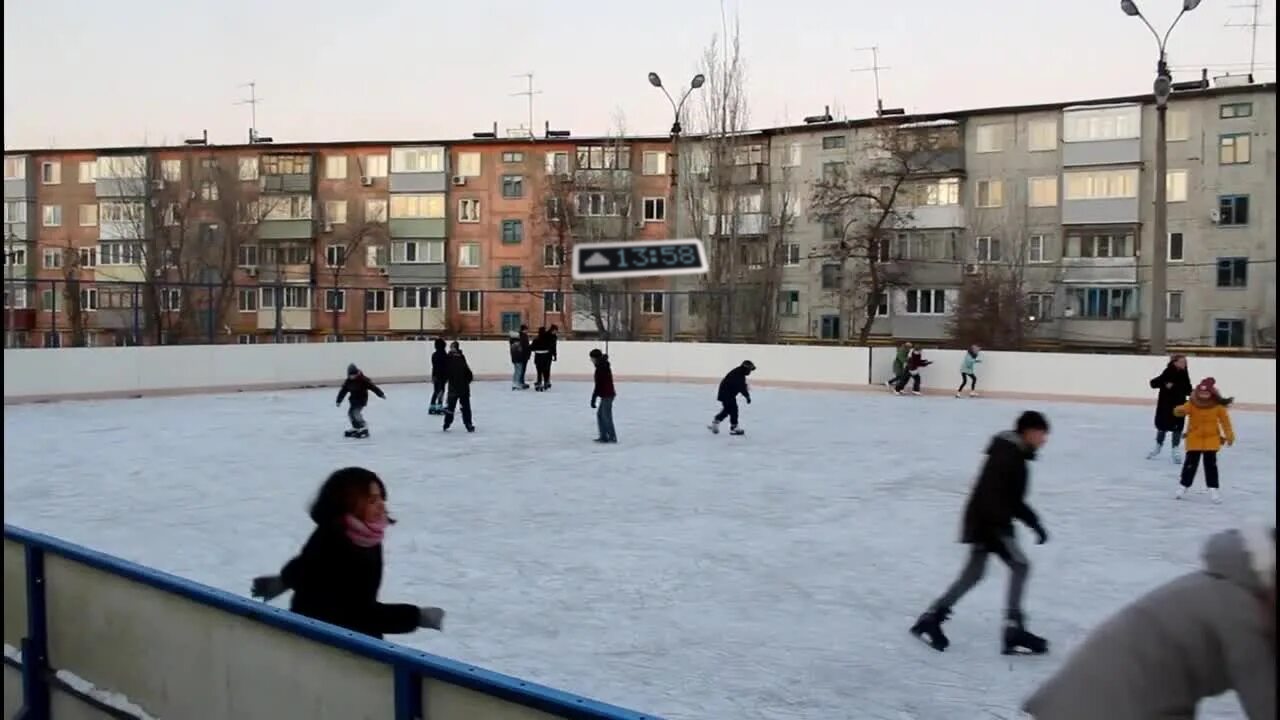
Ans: 13:58
